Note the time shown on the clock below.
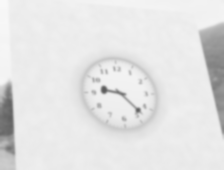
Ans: 9:23
